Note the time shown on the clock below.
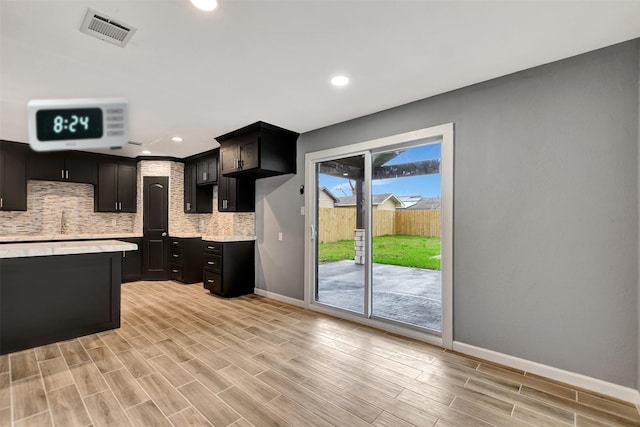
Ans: 8:24
